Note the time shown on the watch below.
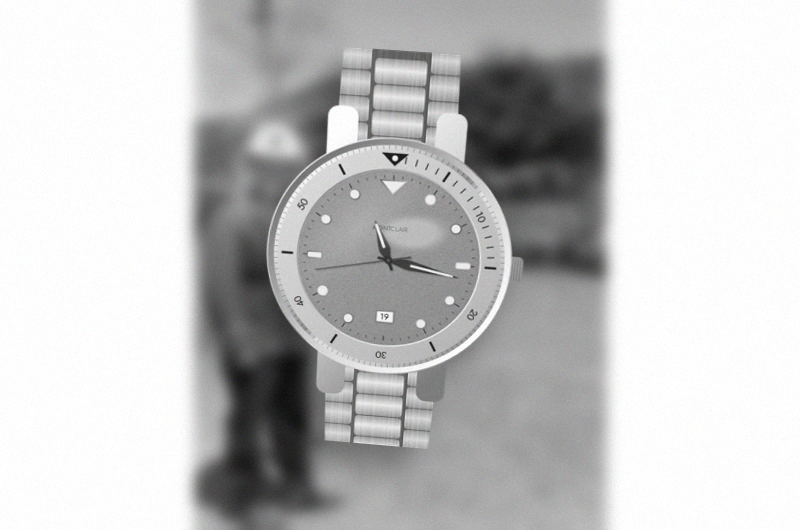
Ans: 11:16:43
